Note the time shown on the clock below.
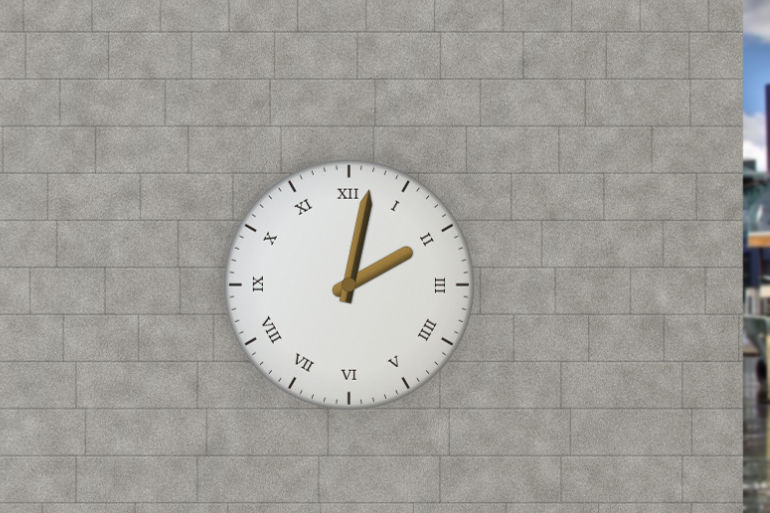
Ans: 2:02
